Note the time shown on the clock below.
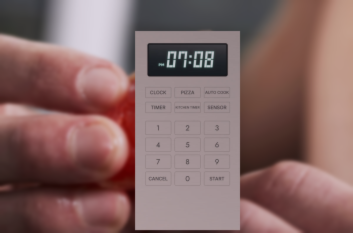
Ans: 7:08
